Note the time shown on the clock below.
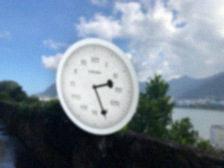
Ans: 2:26
